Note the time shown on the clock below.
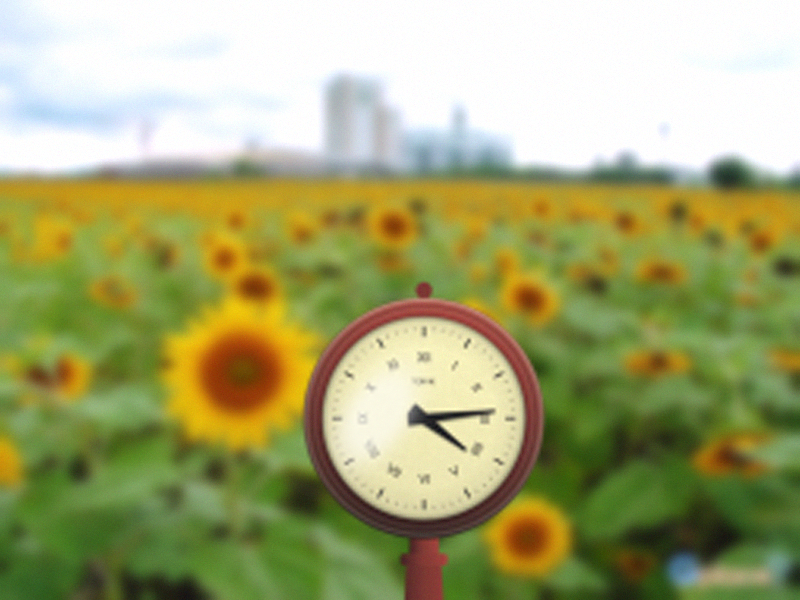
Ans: 4:14
